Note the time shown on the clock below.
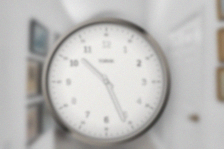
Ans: 10:26
